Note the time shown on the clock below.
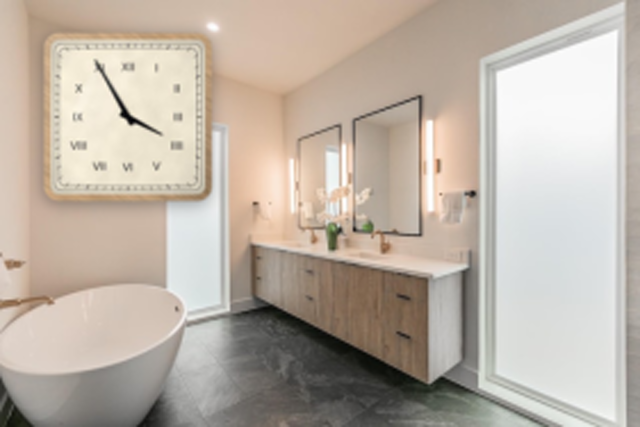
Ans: 3:55
